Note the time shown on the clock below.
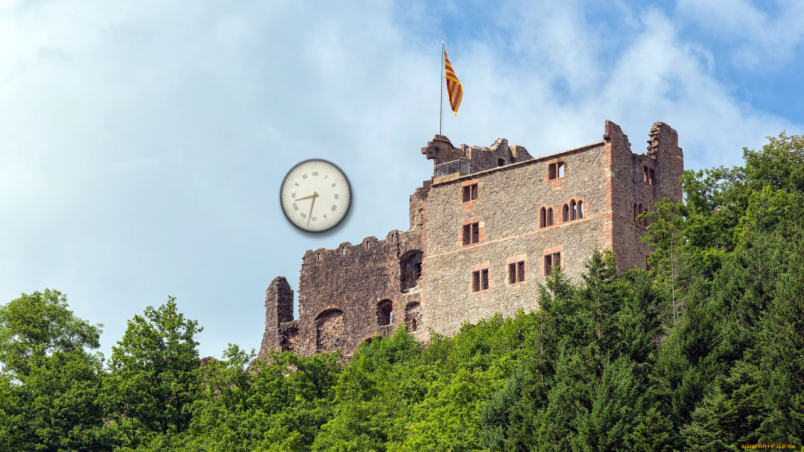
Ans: 8:32
